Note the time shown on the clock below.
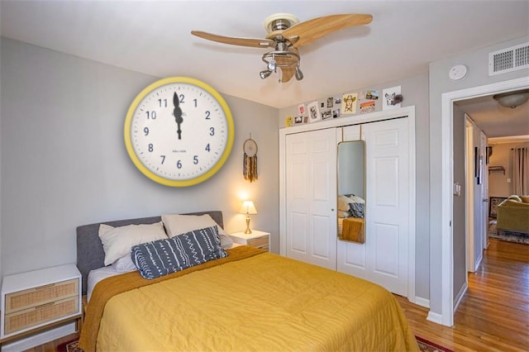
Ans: 11:59
